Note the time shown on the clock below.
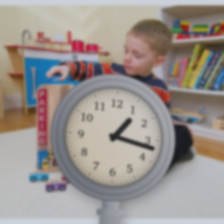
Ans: 1:17
